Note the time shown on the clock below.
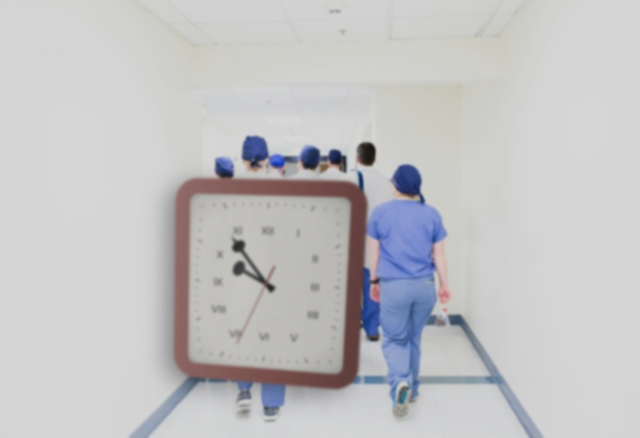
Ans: 9:53:34
